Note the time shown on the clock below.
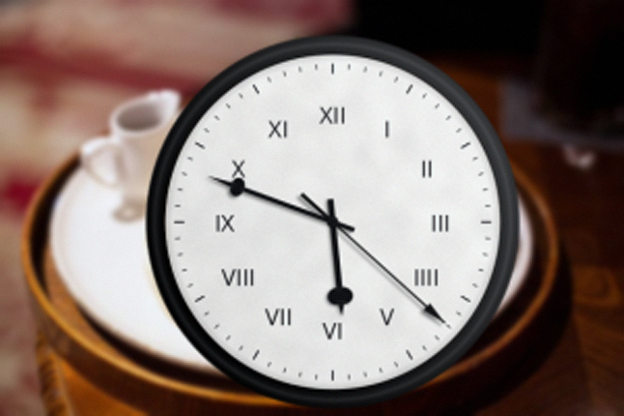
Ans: 5:48:22
